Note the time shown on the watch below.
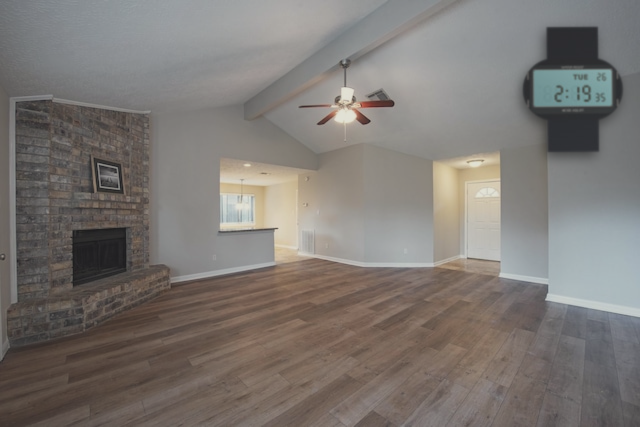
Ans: 2:19
